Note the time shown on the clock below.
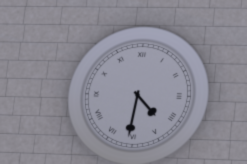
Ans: 4:31
